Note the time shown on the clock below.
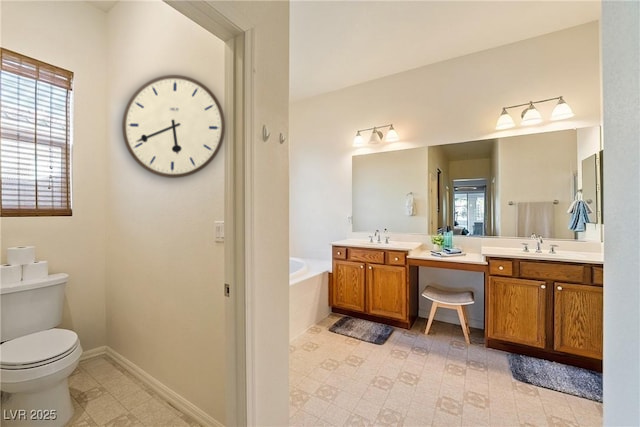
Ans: 5:41
